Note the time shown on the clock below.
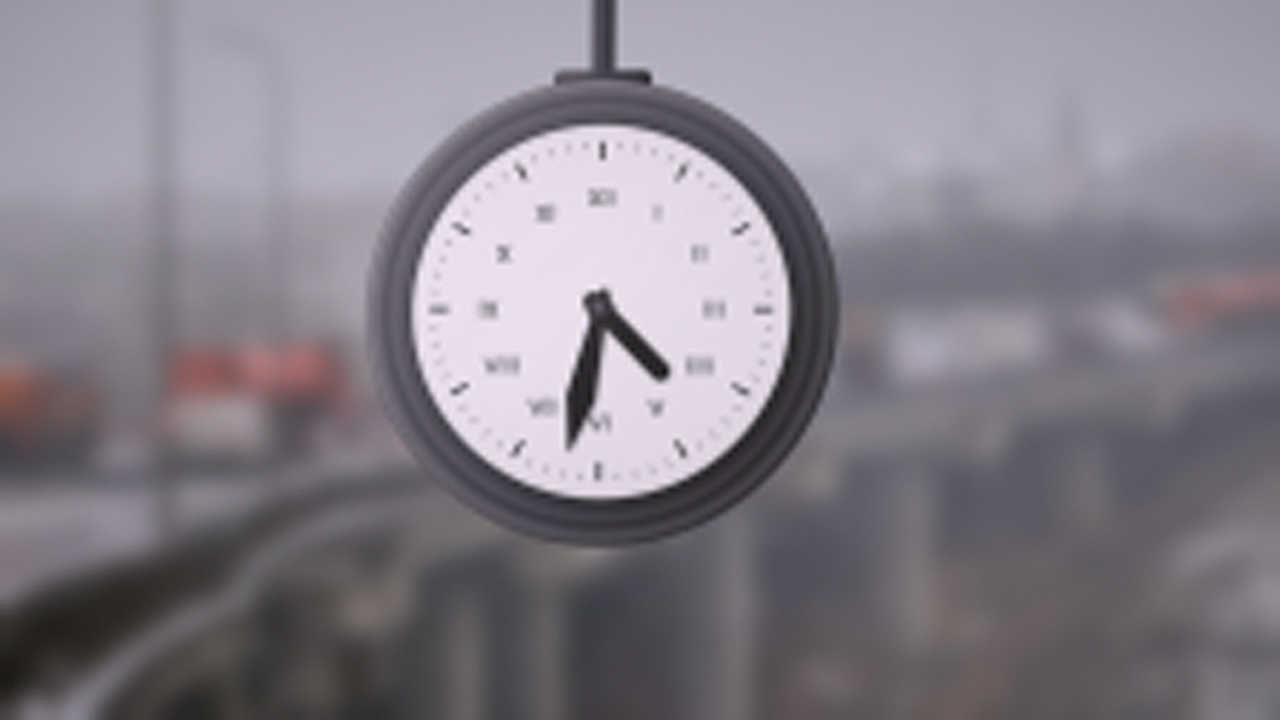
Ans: 4:32
